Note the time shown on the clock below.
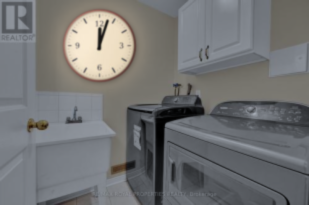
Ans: 12:03
